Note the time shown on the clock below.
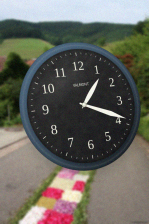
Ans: 1:19
